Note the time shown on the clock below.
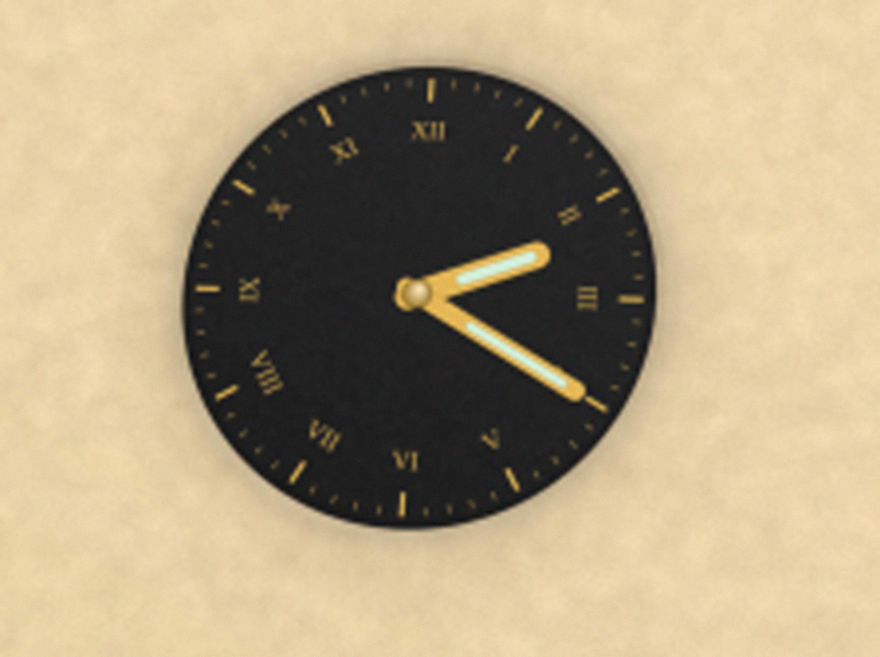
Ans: 2:20
